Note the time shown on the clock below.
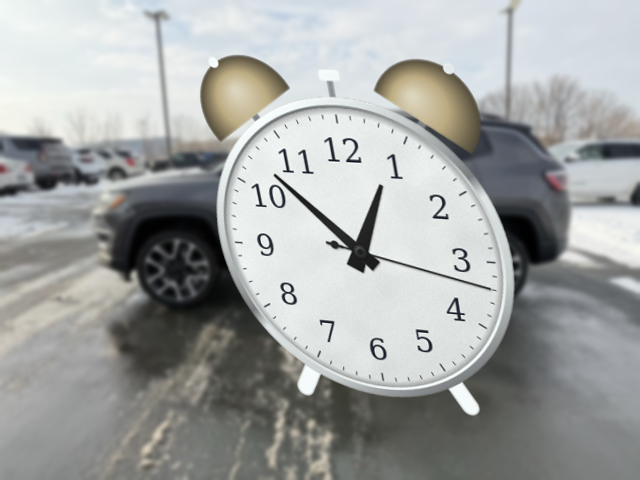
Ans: 12:52:17
